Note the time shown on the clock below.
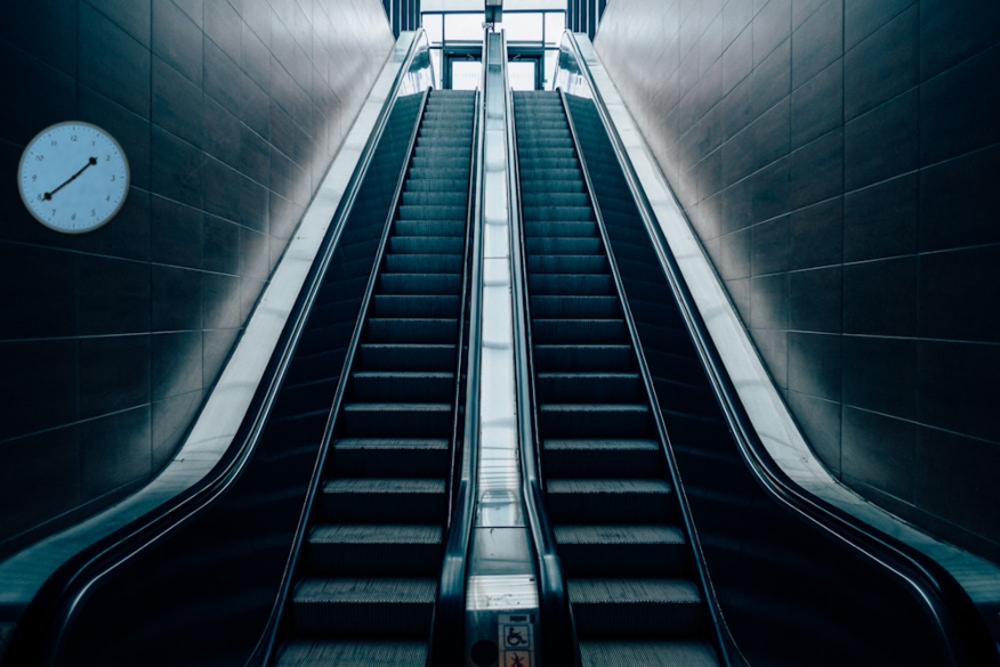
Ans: 1:39
